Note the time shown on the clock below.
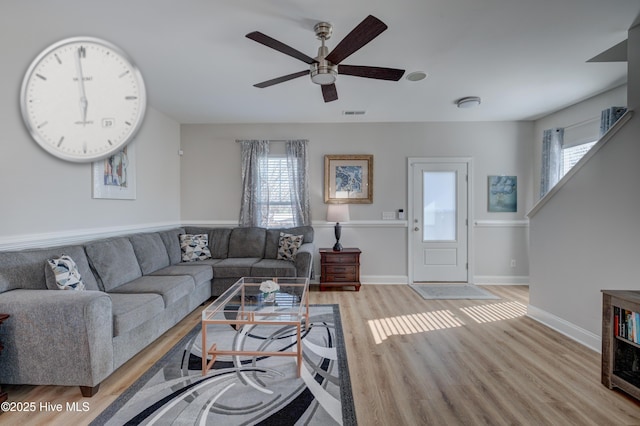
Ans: 5:59
